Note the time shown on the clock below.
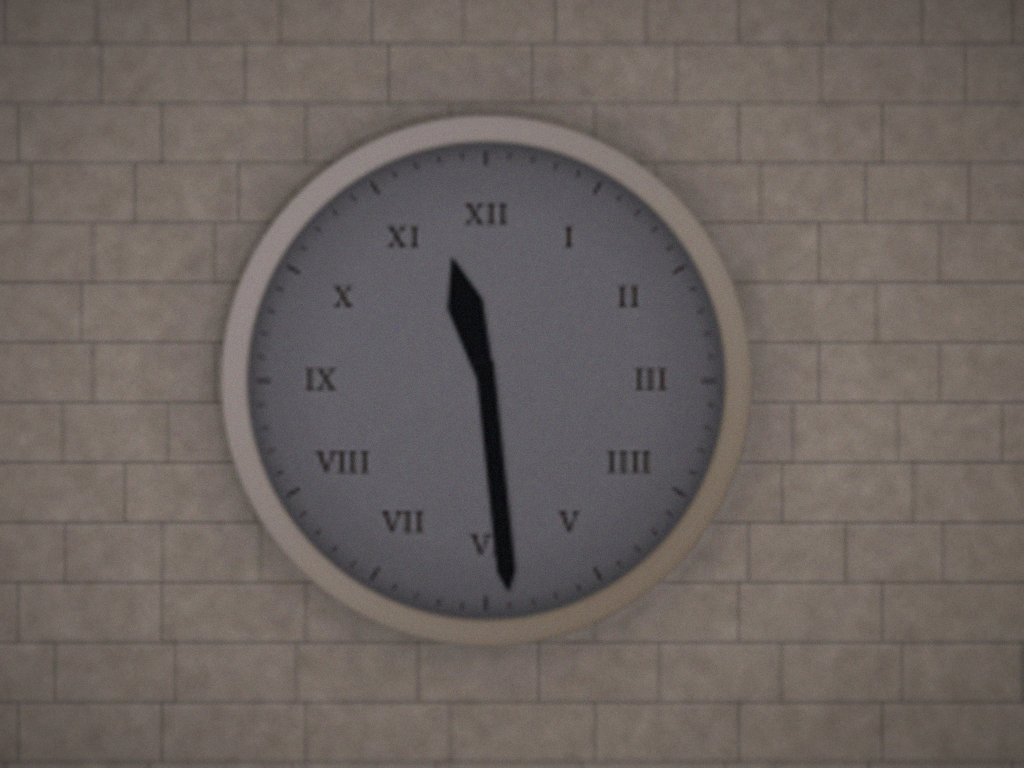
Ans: 11:29
